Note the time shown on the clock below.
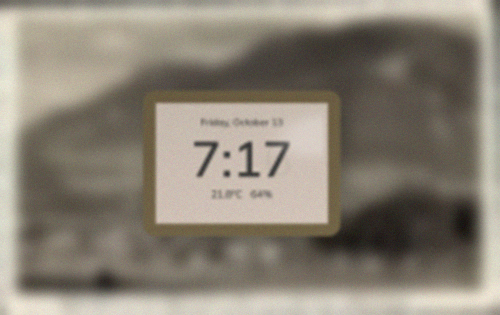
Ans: 7:17
